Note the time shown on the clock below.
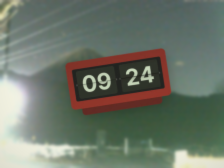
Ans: 9:24
